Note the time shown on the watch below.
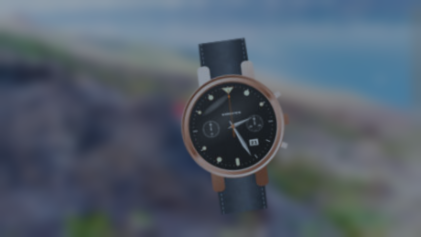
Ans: 2:26
